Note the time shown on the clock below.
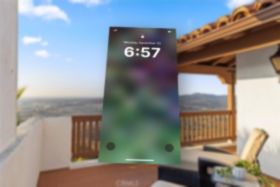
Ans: 6:57
